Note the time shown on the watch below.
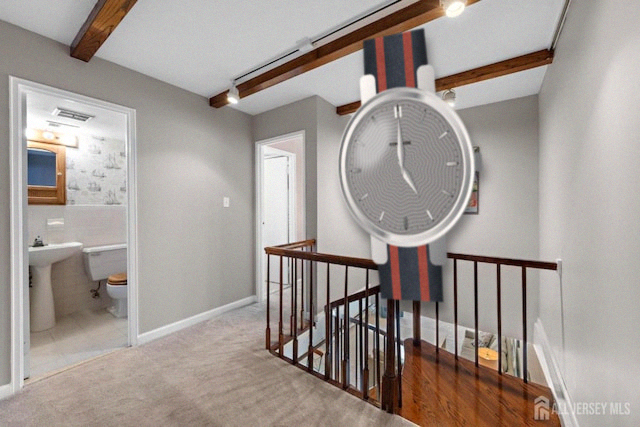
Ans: 5:00
